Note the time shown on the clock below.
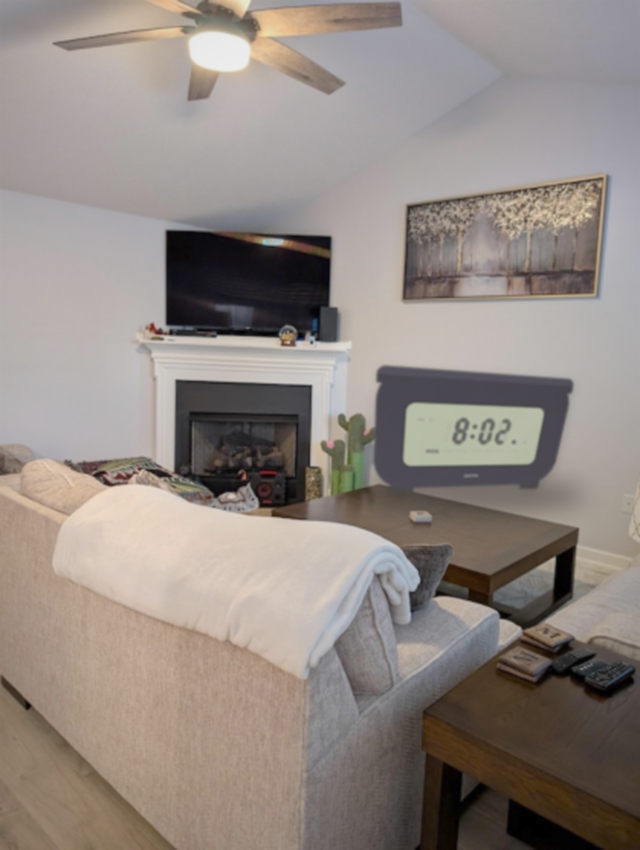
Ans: 8:02
